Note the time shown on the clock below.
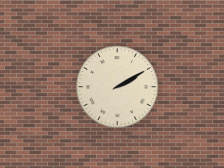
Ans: 2:10
